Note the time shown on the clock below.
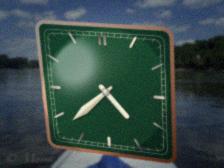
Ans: 4:38
